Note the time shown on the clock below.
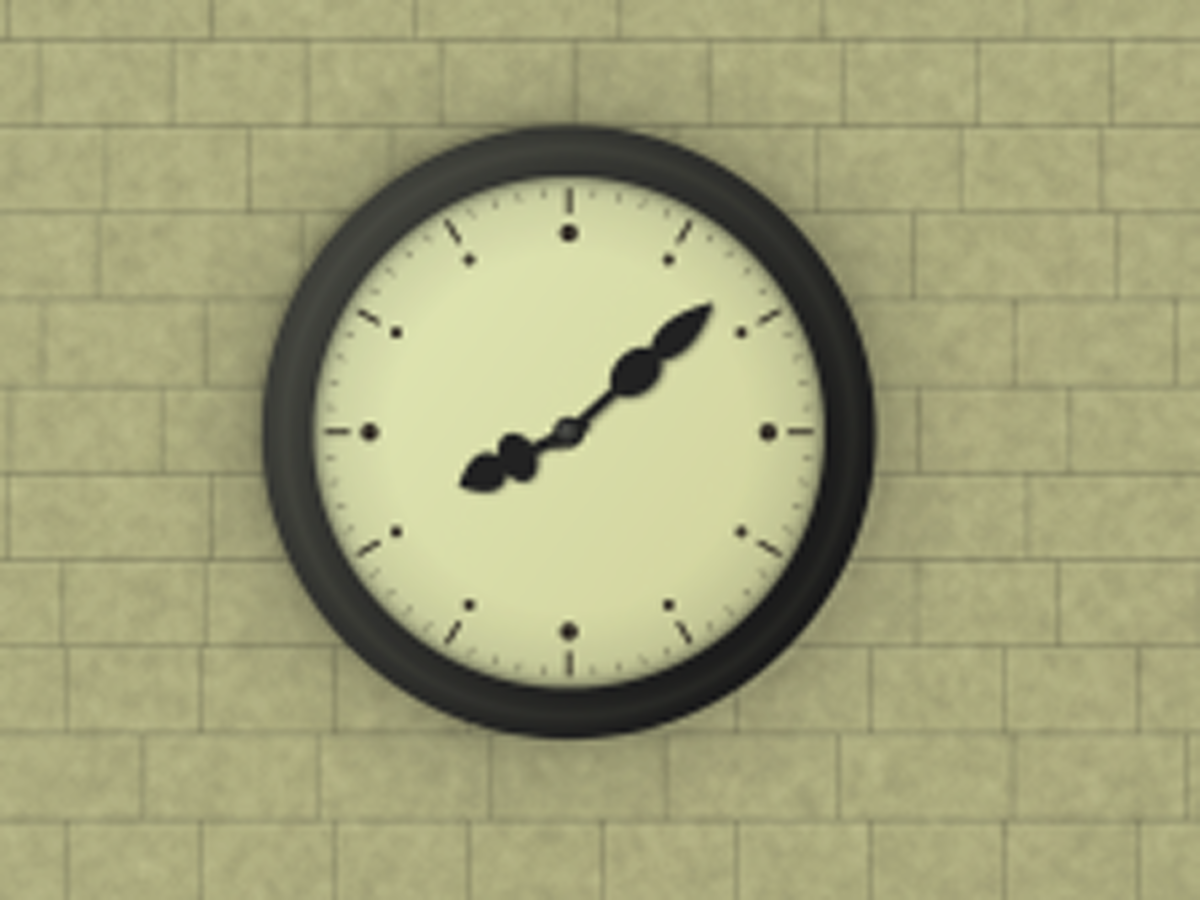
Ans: 8:08
